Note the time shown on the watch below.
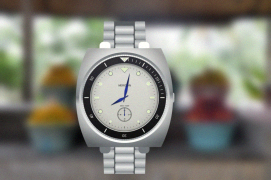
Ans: 8:02
